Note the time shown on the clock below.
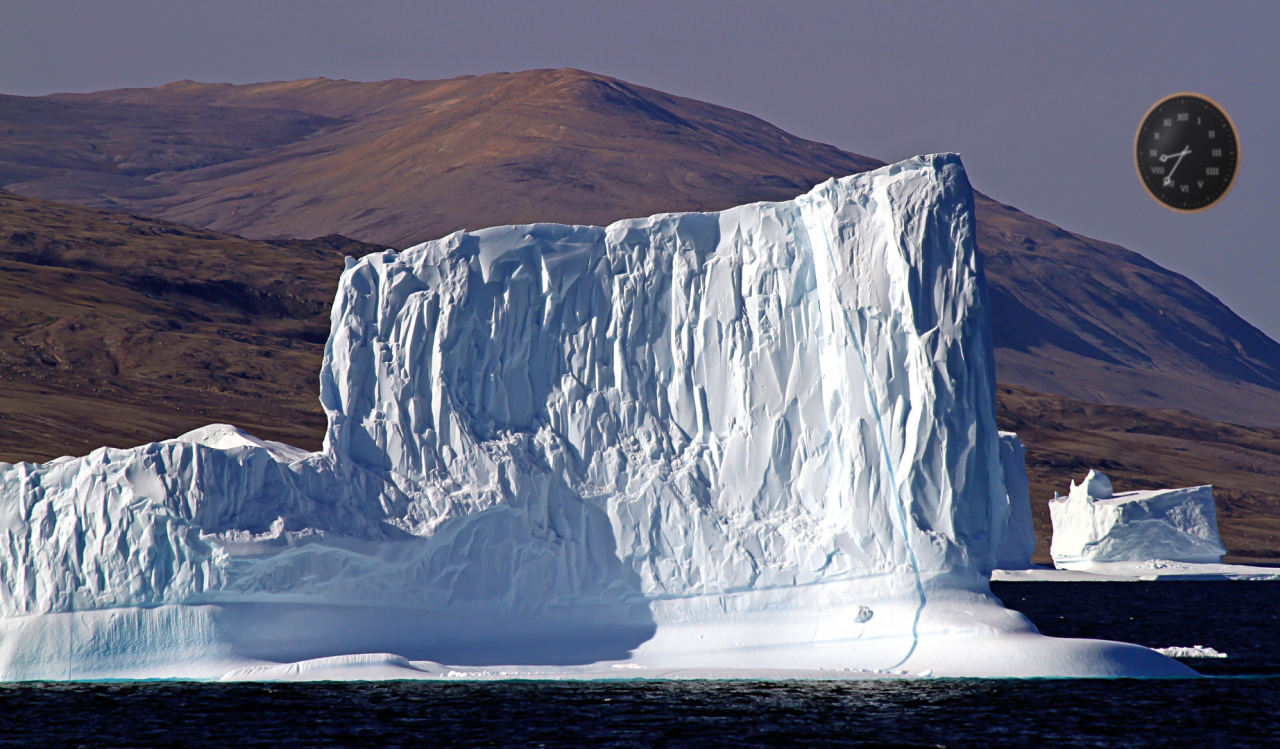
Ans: 8:36
